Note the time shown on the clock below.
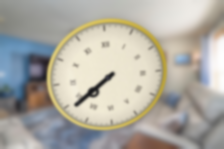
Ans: 7:39
